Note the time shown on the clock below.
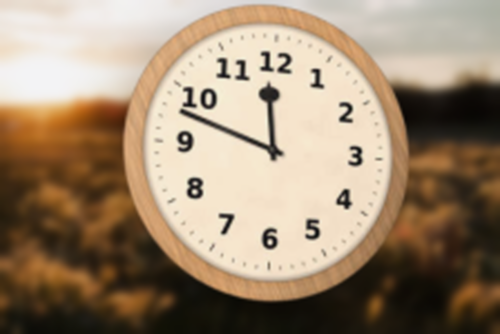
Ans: 11:48
